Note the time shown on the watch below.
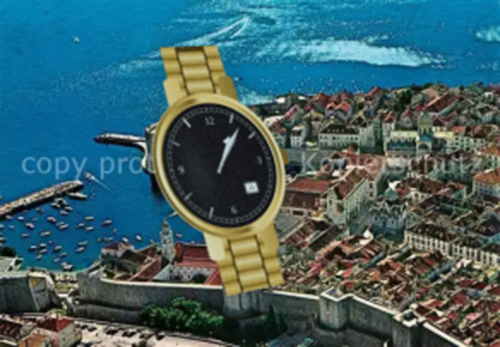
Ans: 1:07
